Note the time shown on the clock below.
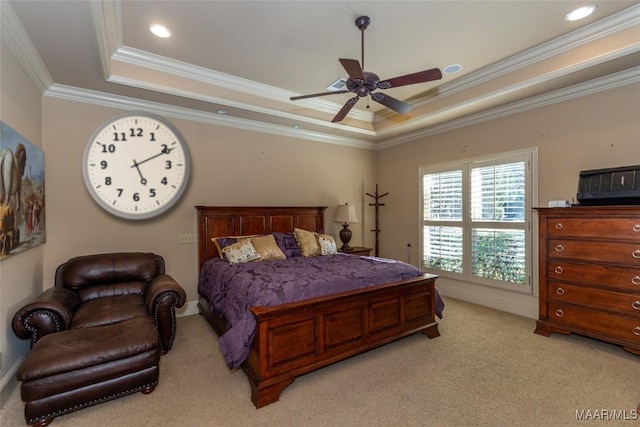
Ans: 5:11
